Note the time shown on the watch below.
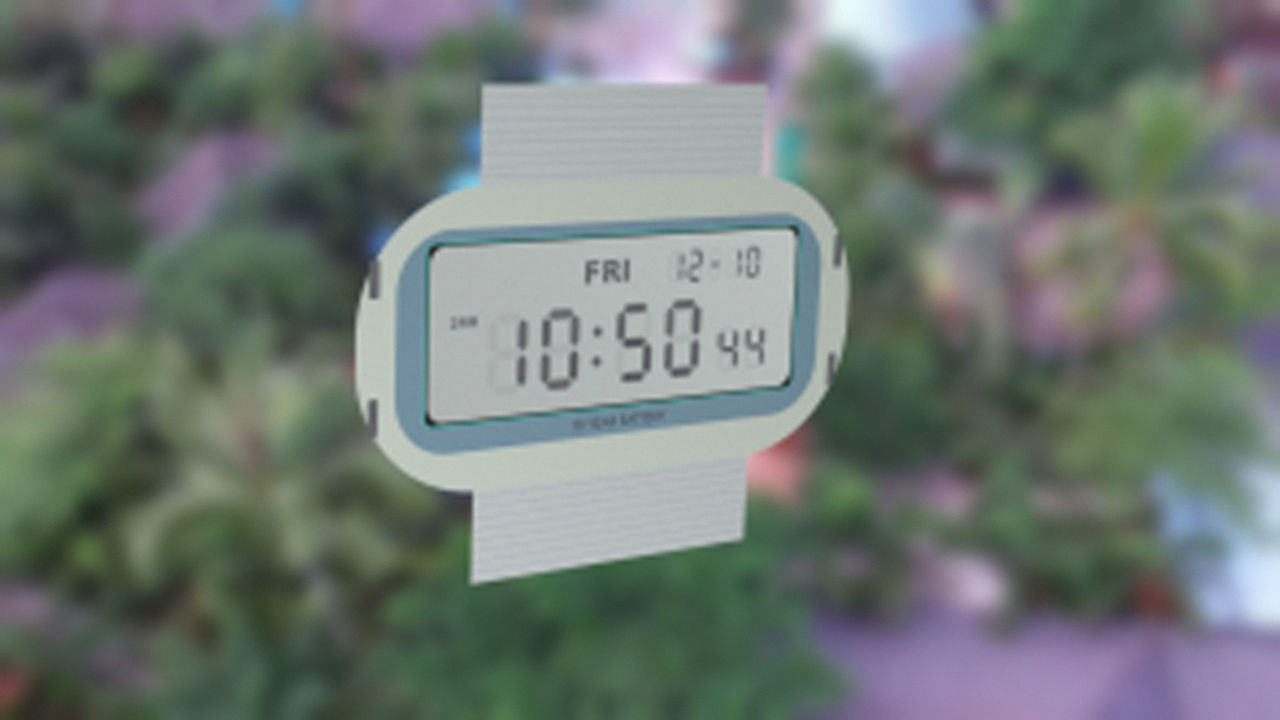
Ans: 10:50:44
